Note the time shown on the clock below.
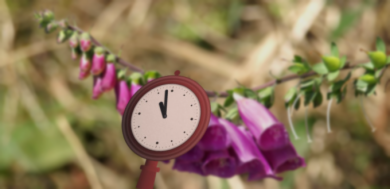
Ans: 10:58
